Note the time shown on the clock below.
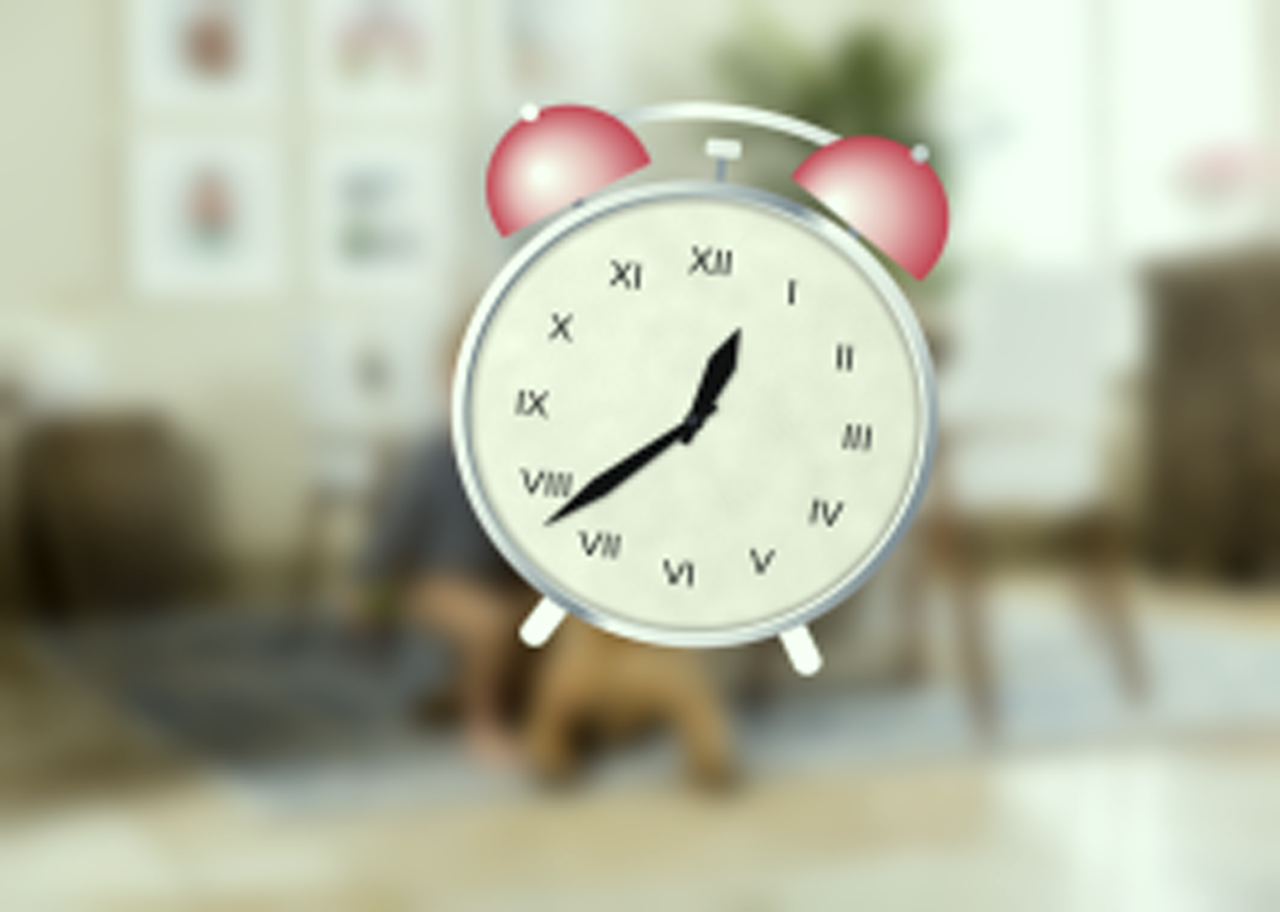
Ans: 12:38
